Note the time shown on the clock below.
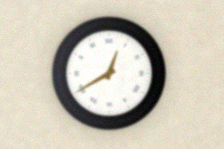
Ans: 12:40
